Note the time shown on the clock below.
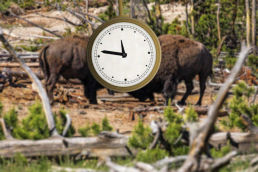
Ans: 11:47
